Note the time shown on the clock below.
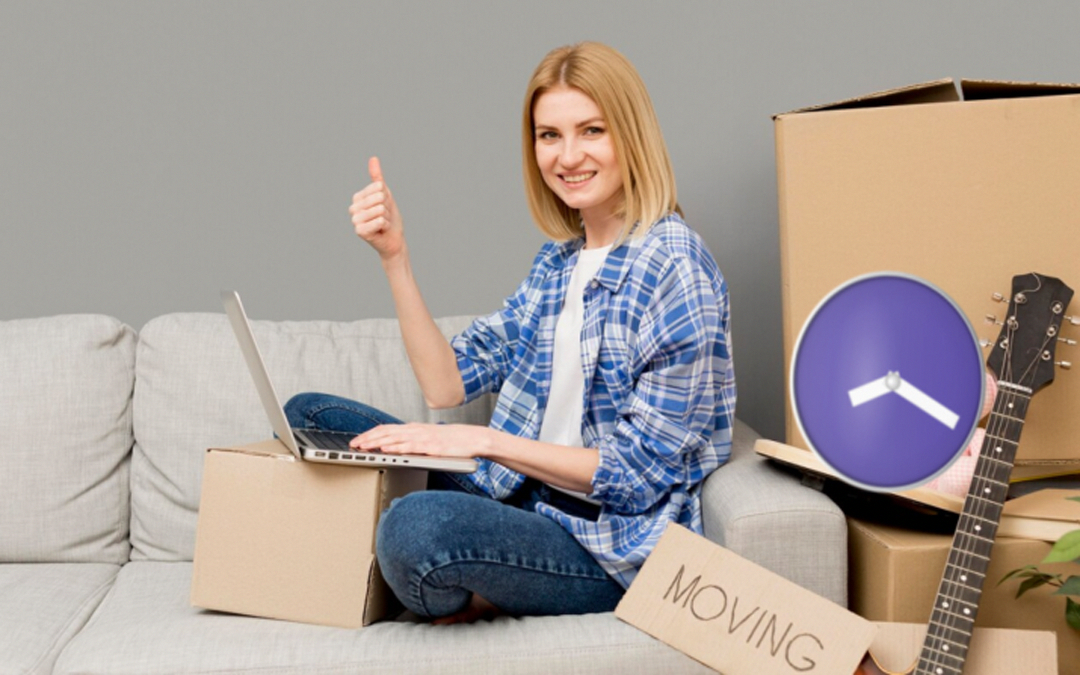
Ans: 8:20
